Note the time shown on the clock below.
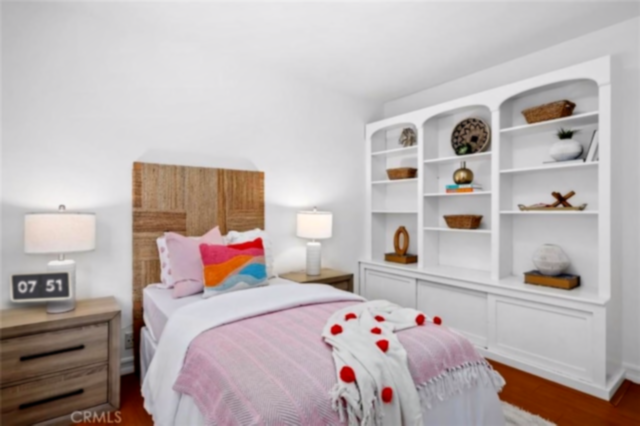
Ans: 7:51
